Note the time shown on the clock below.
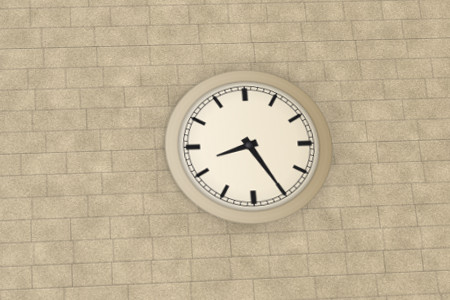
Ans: 8:25
